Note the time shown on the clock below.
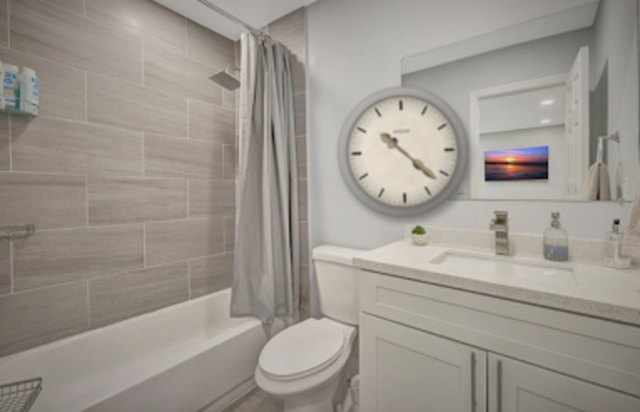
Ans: 10:22
